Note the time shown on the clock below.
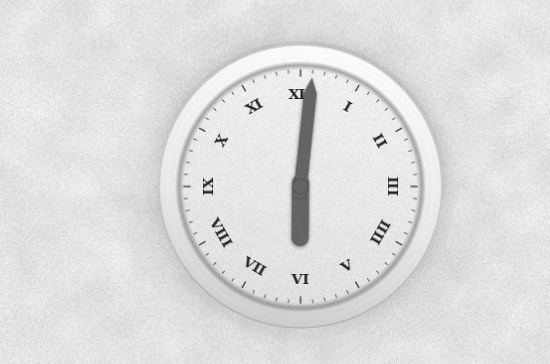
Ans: 6:01
